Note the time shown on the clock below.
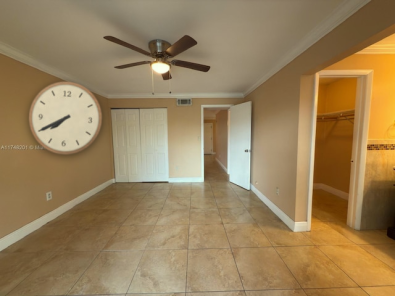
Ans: 7:40
